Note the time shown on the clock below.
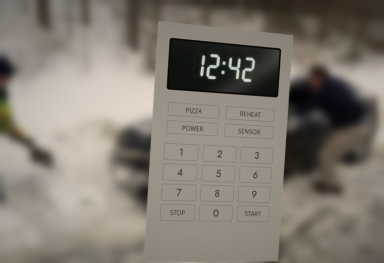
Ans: 12:42
